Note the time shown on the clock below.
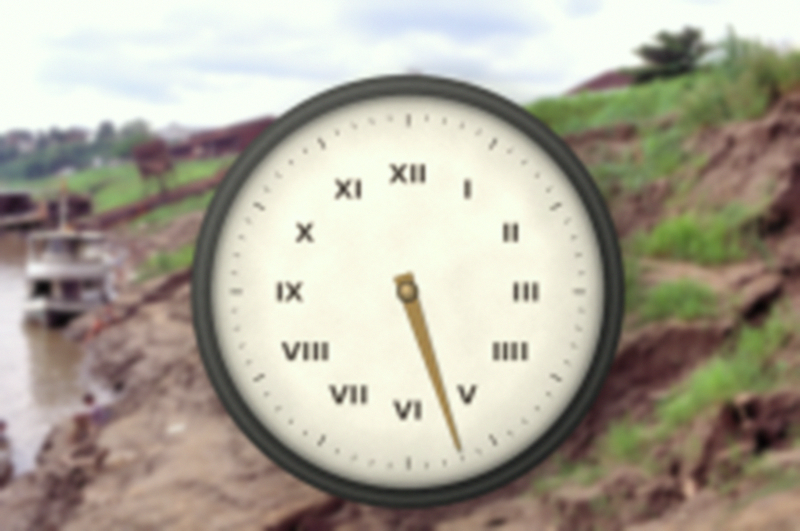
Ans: 5:27
